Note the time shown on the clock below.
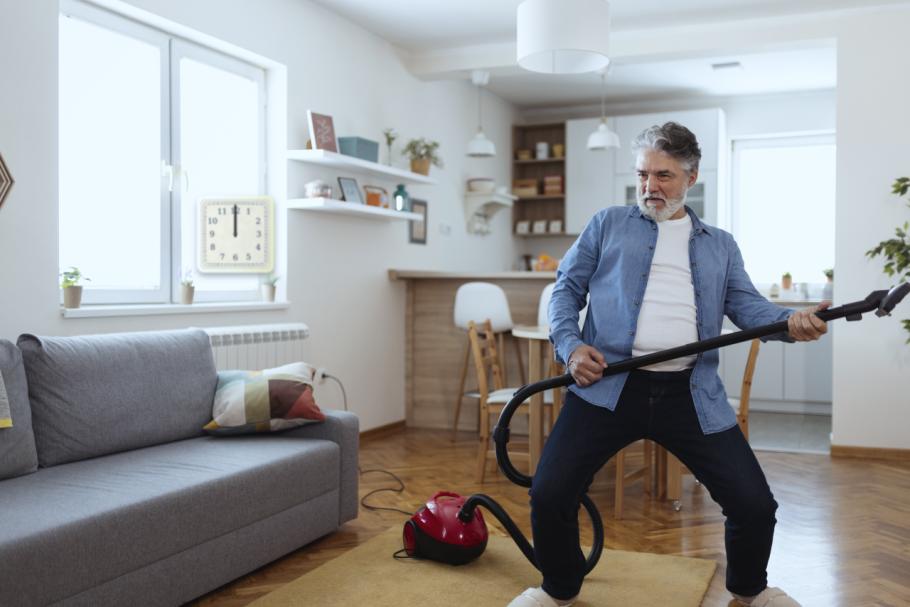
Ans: 12:00
